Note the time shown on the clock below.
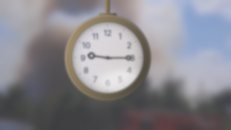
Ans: 9:15
